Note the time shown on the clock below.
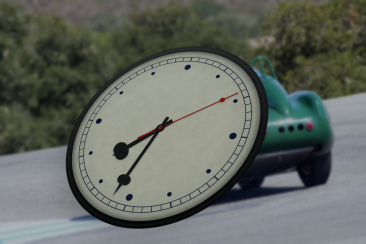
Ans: 7:32:09
